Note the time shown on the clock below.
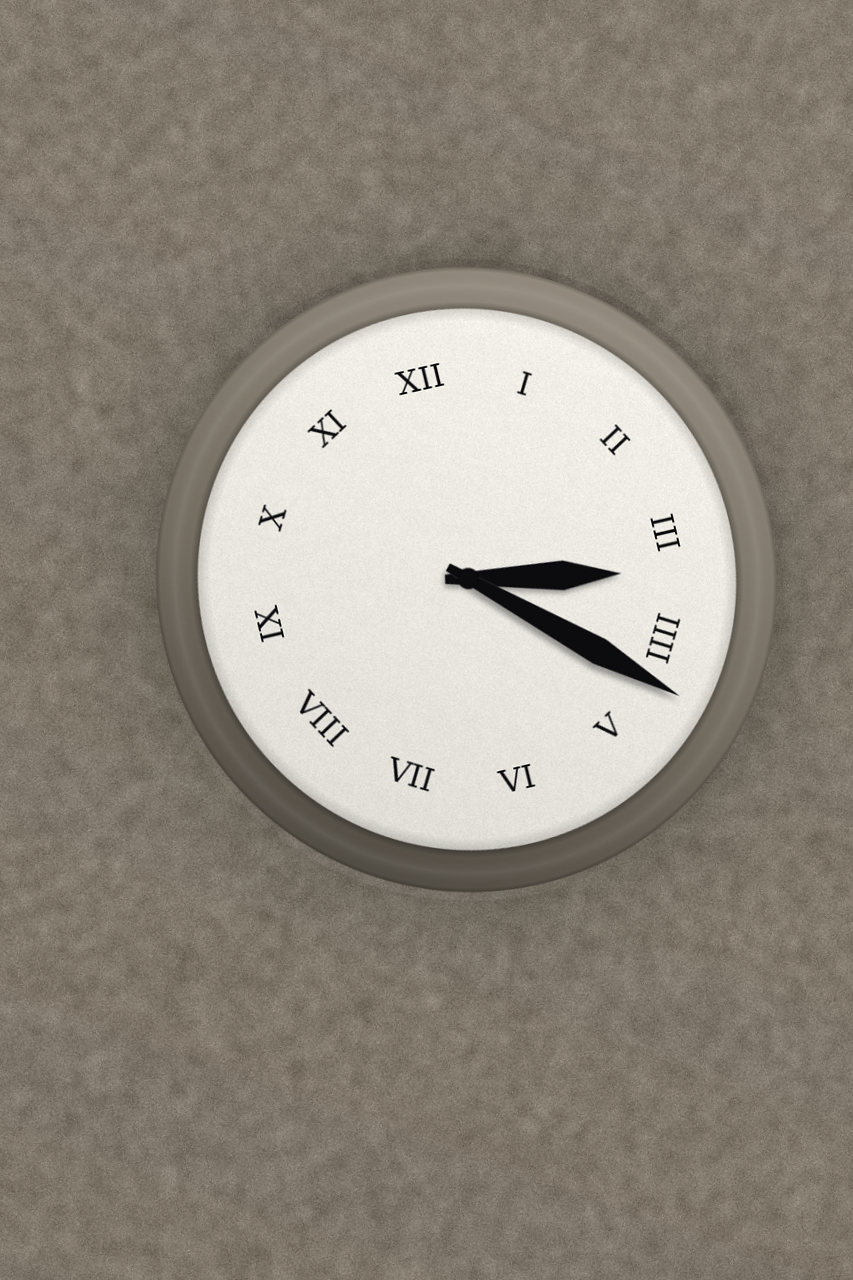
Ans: 3:22
